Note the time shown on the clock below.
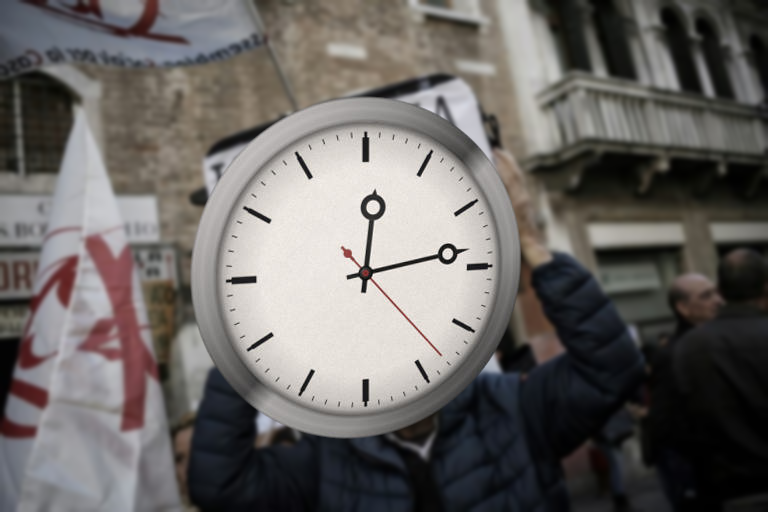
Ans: 12:13:23
